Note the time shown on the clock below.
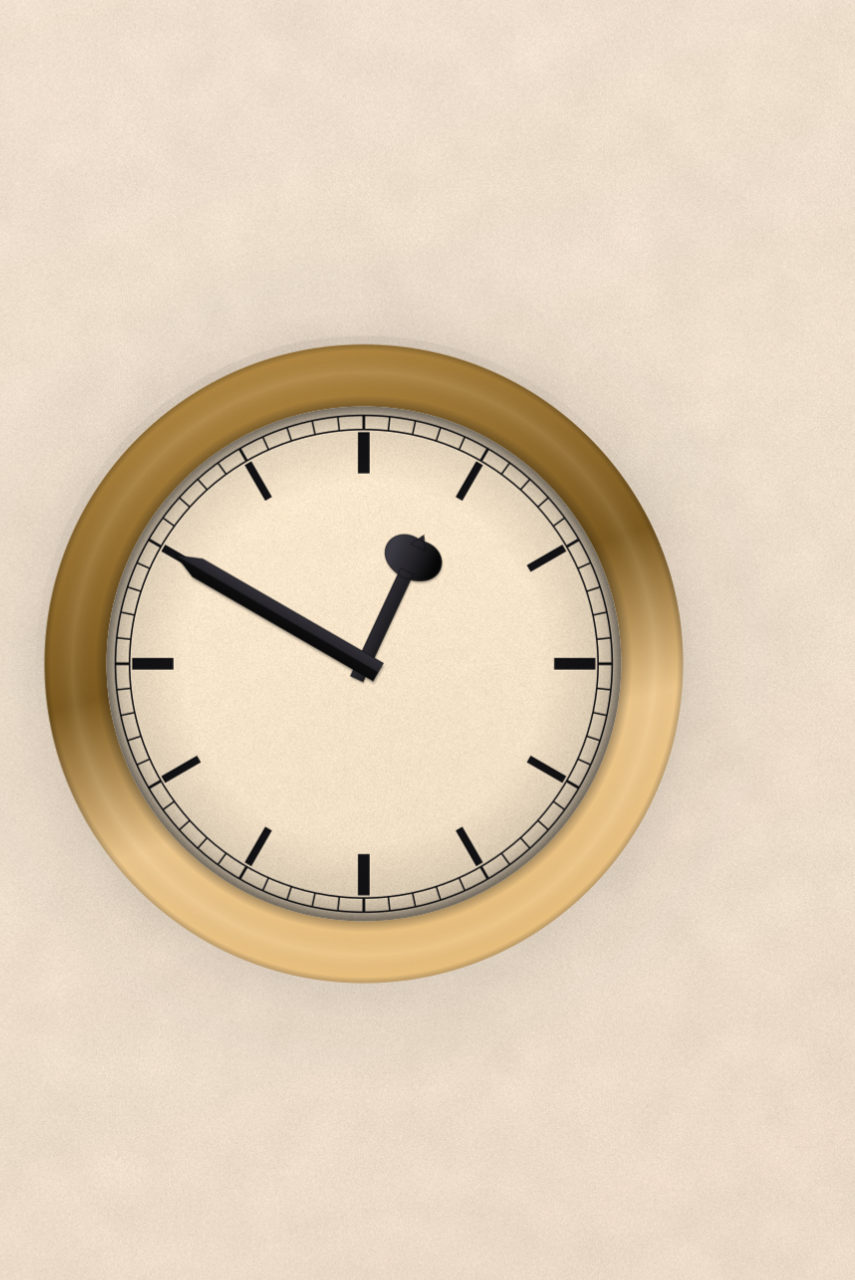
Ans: 12:50
